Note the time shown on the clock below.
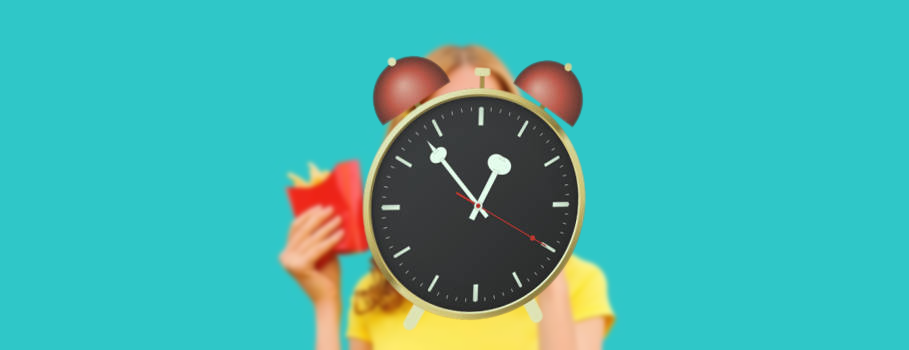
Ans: 12:53:20
